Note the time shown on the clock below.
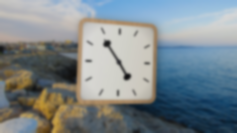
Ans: 4:54
